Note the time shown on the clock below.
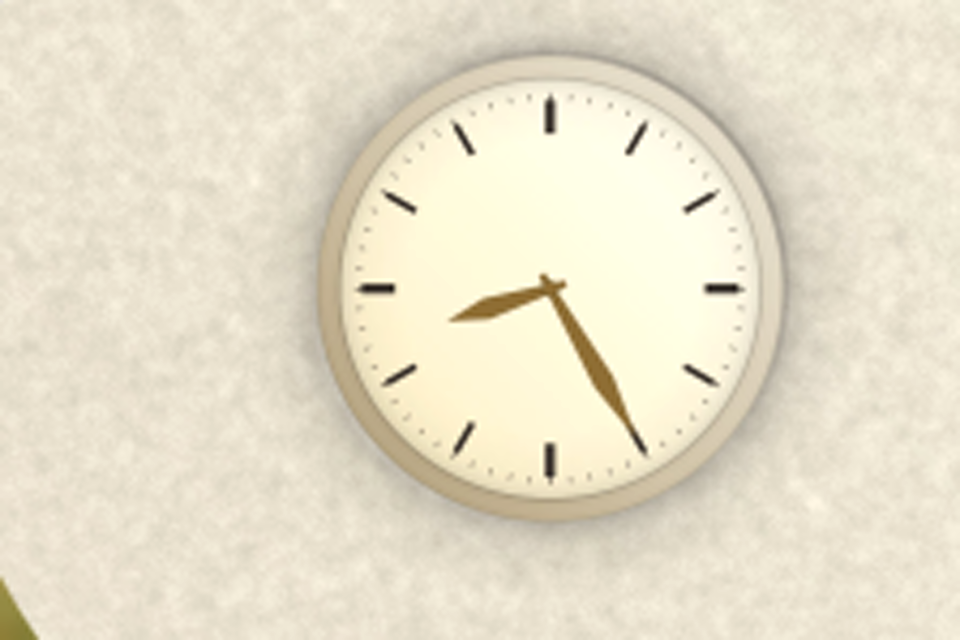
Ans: 8:25
